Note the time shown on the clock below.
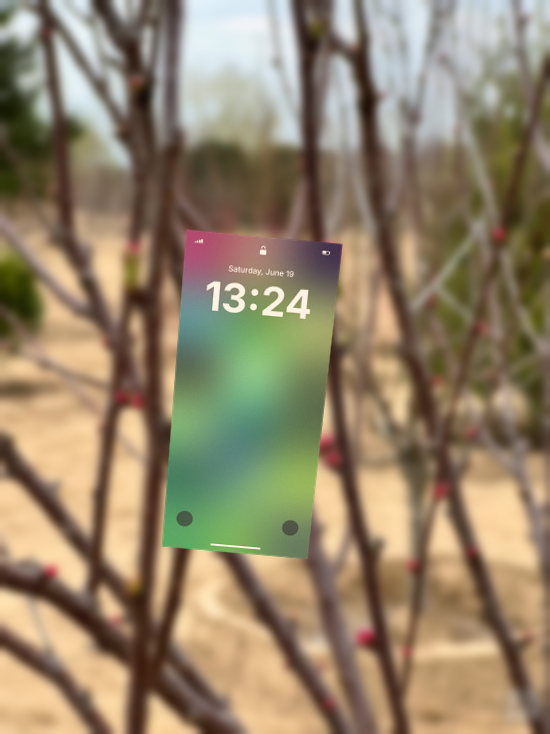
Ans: 13:24
